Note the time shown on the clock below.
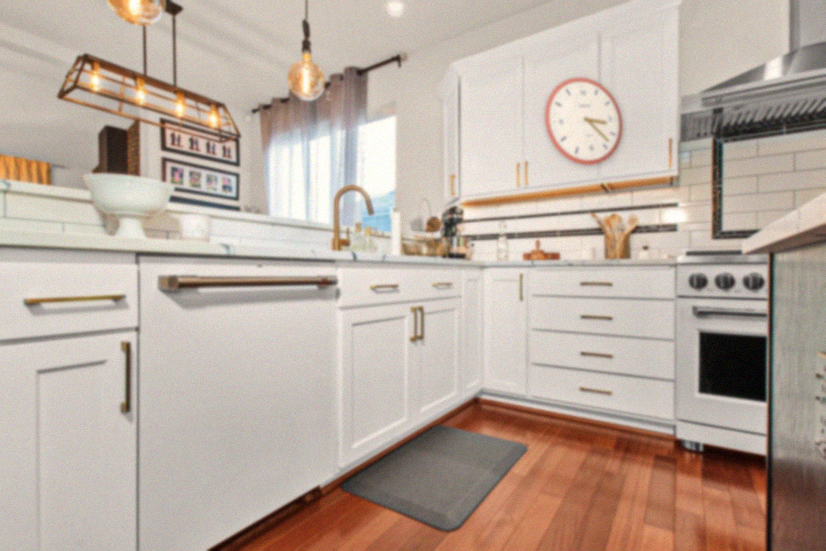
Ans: 3:23
